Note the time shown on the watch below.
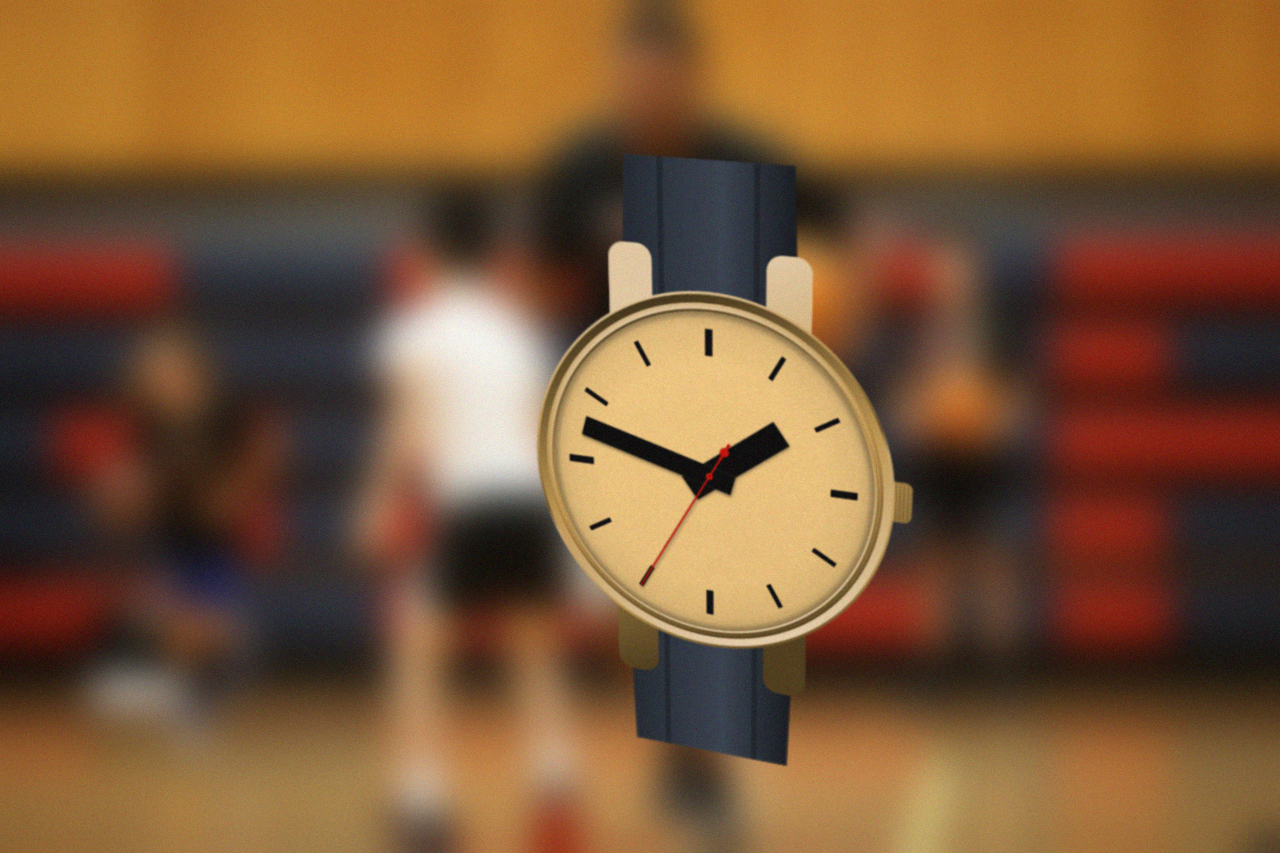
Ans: 1:47:35
